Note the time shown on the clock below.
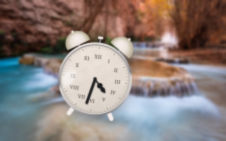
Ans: 4:32
